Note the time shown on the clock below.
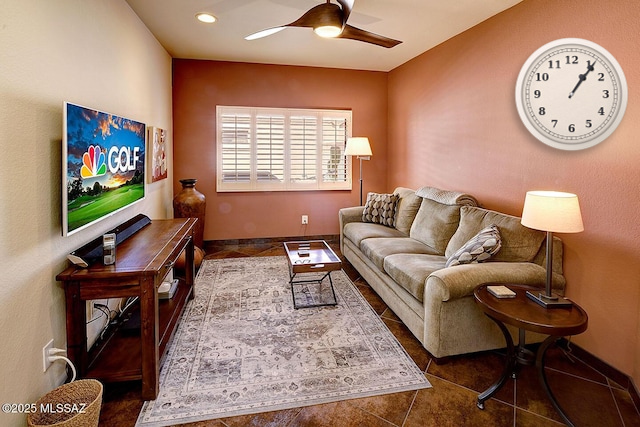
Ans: 1:06
